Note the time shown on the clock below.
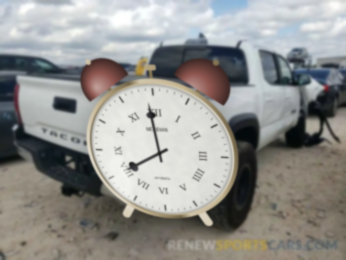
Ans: 7:59
